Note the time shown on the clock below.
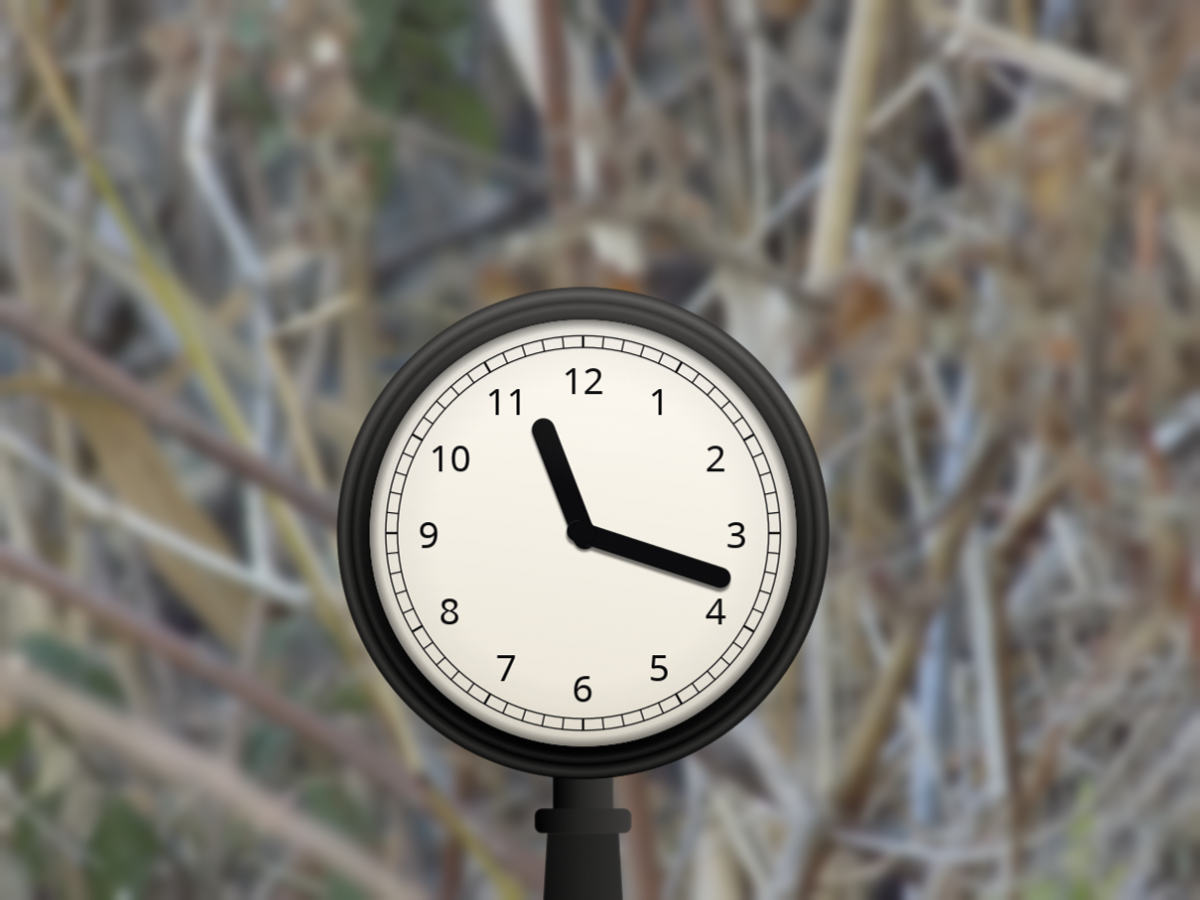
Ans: 11:18
